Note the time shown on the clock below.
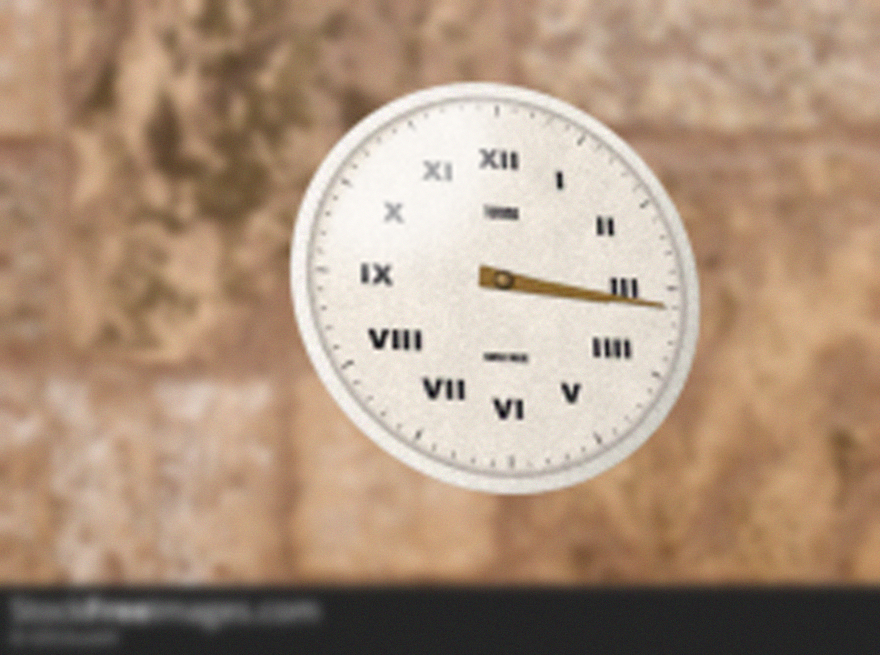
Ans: 3:16
